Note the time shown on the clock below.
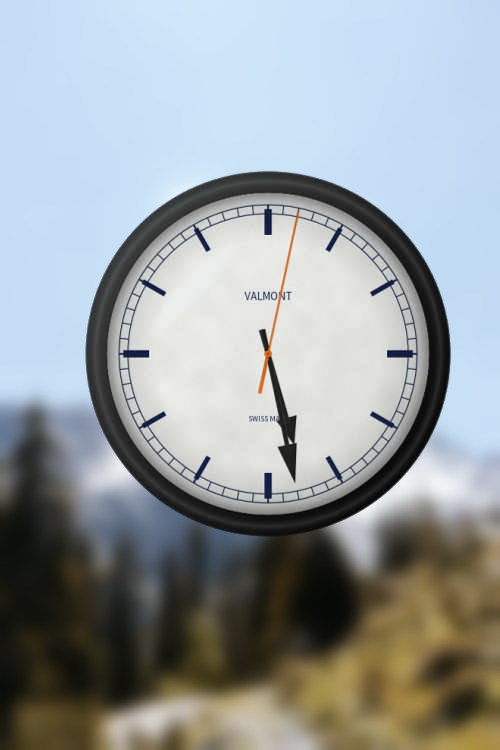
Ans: 5:28:02
